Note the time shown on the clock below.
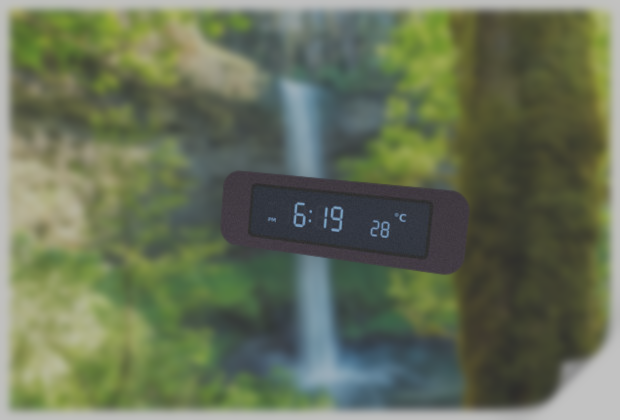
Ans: 6:19
